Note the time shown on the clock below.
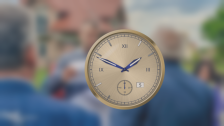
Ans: 1:49
